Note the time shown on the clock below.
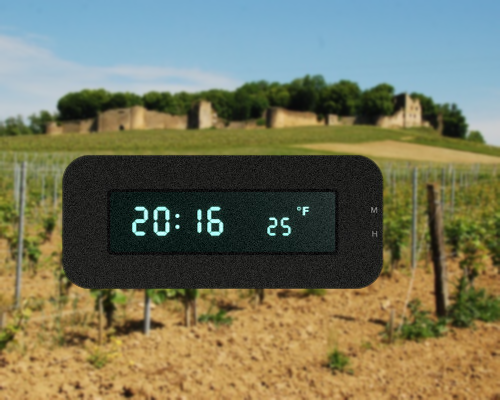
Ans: 20:16
